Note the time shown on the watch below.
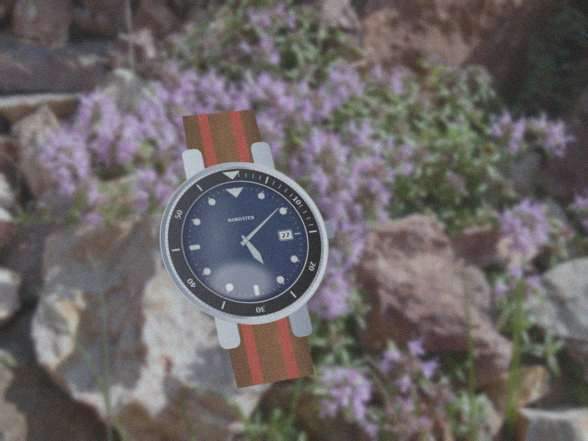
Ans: 5:09
